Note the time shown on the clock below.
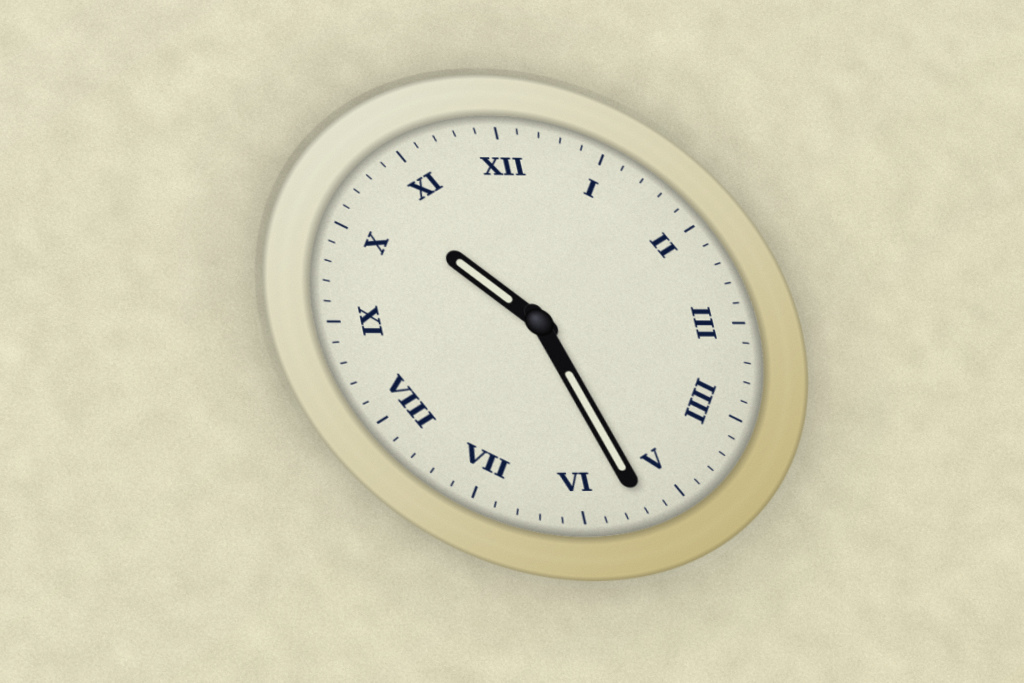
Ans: 10:27
